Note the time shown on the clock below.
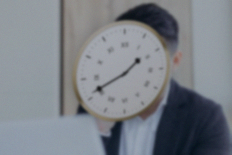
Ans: 1:41
